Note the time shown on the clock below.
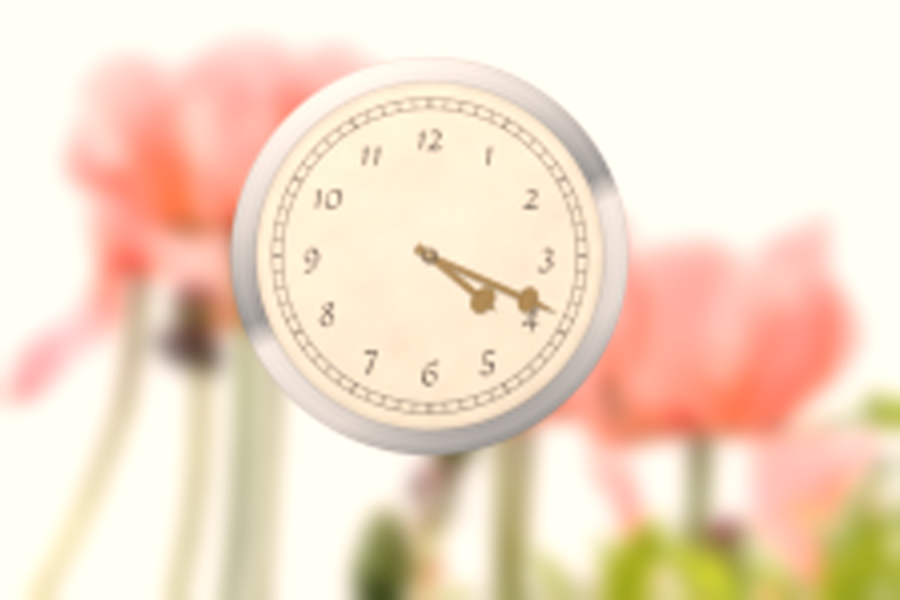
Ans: 4:19
